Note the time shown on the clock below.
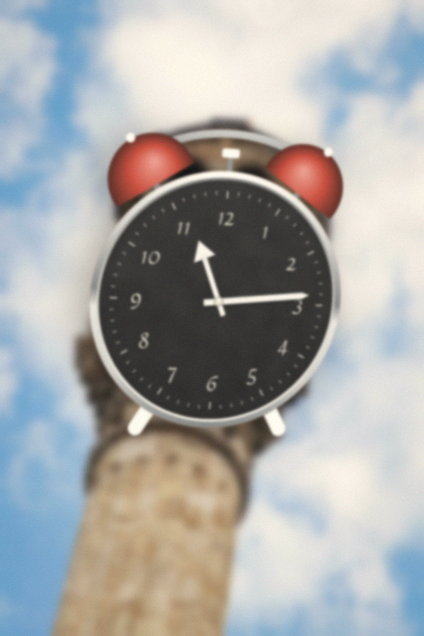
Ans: 11:14
